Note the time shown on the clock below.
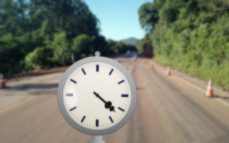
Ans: 4:22
